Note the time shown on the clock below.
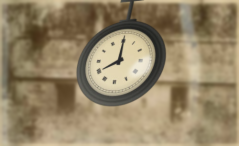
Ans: 8:00
